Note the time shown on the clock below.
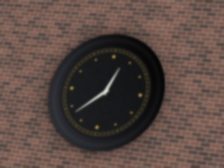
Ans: 12:38
